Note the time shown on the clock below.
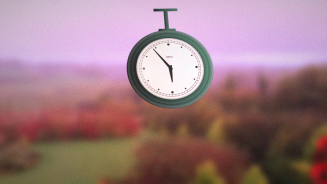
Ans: 5:54
